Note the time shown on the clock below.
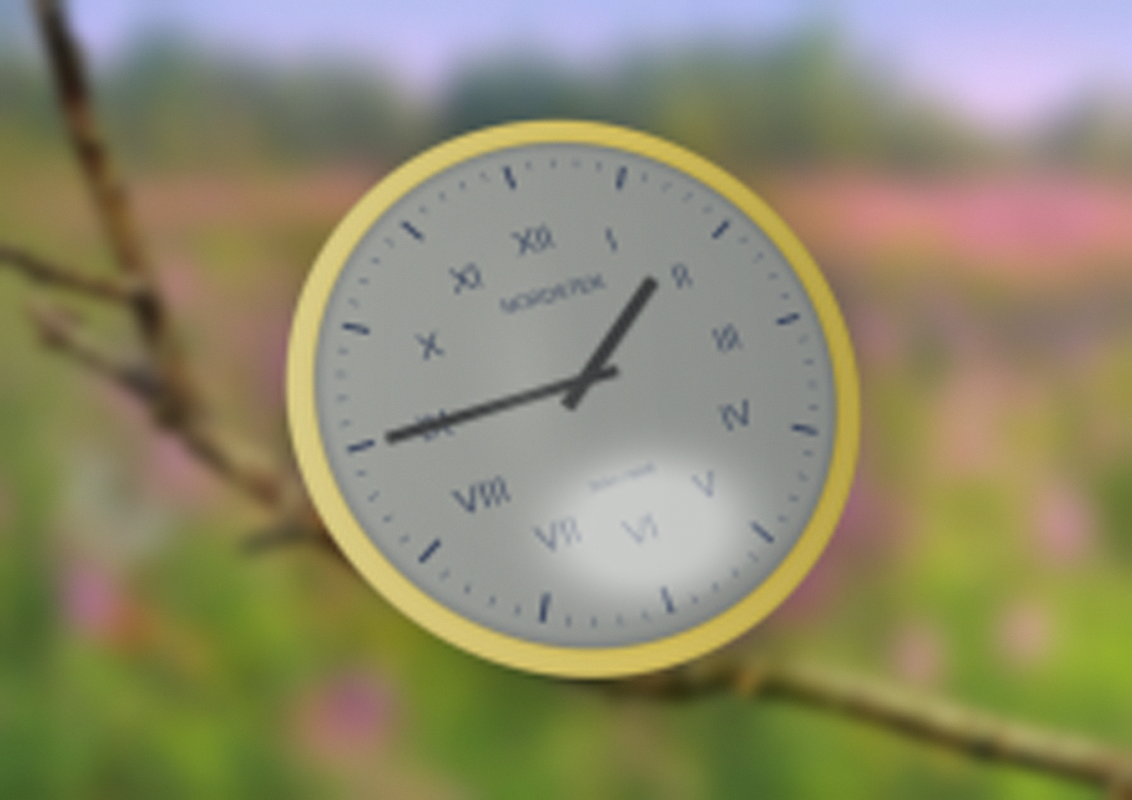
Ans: 1:45
